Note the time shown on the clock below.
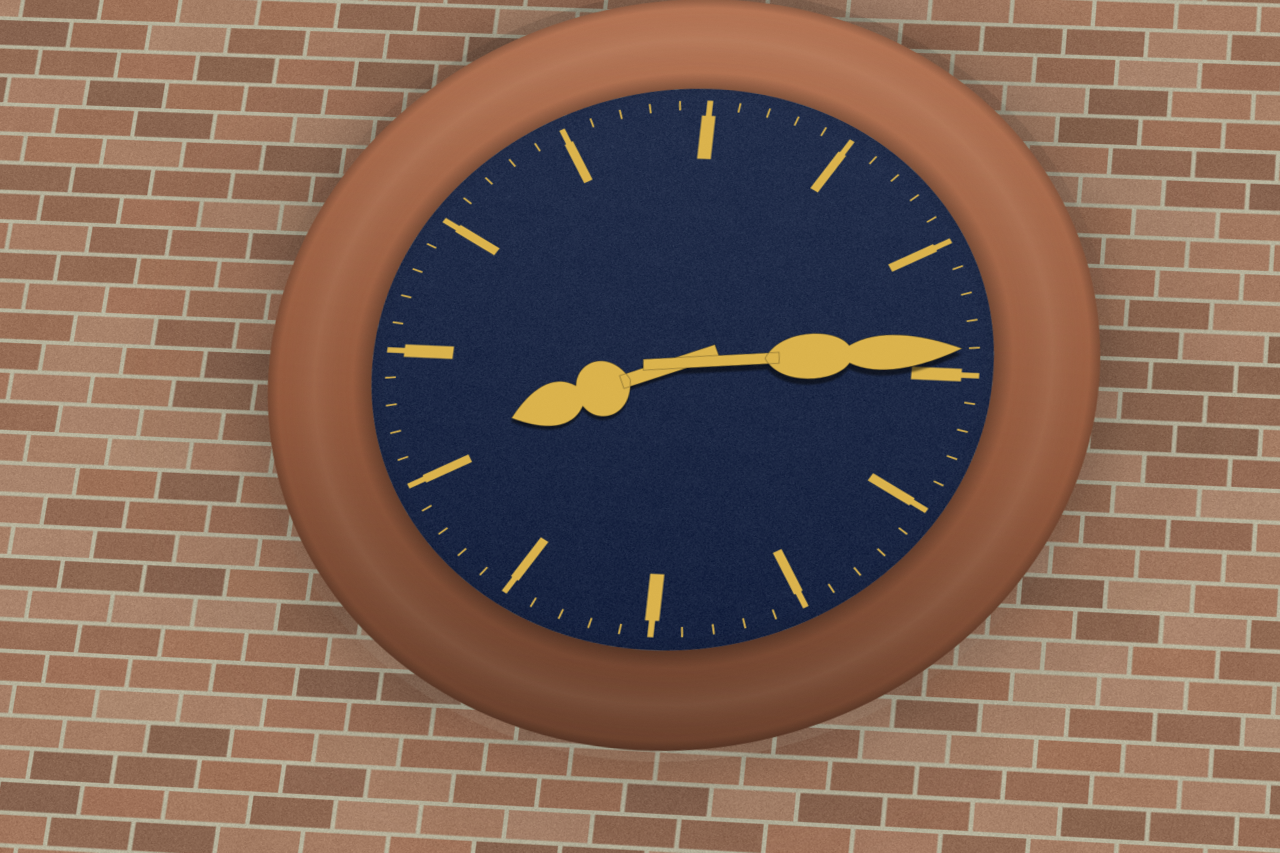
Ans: 8:14
